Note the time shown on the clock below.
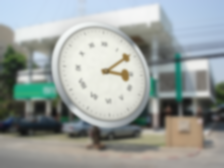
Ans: 3:09
